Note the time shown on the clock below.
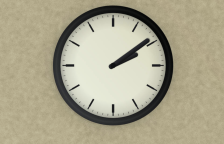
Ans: 2:09
